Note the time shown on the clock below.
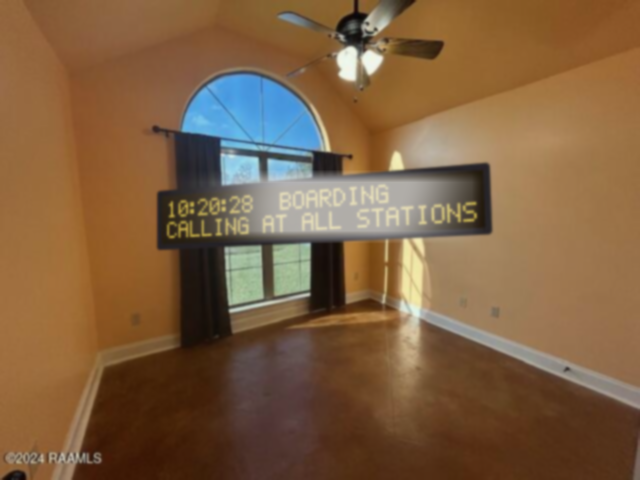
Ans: 10:20:28
